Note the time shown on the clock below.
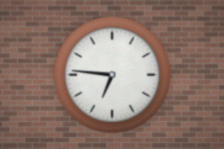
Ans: 6:46
